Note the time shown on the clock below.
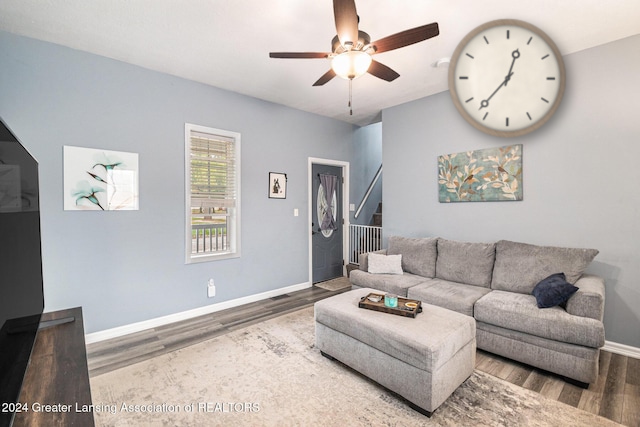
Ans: 12:37
